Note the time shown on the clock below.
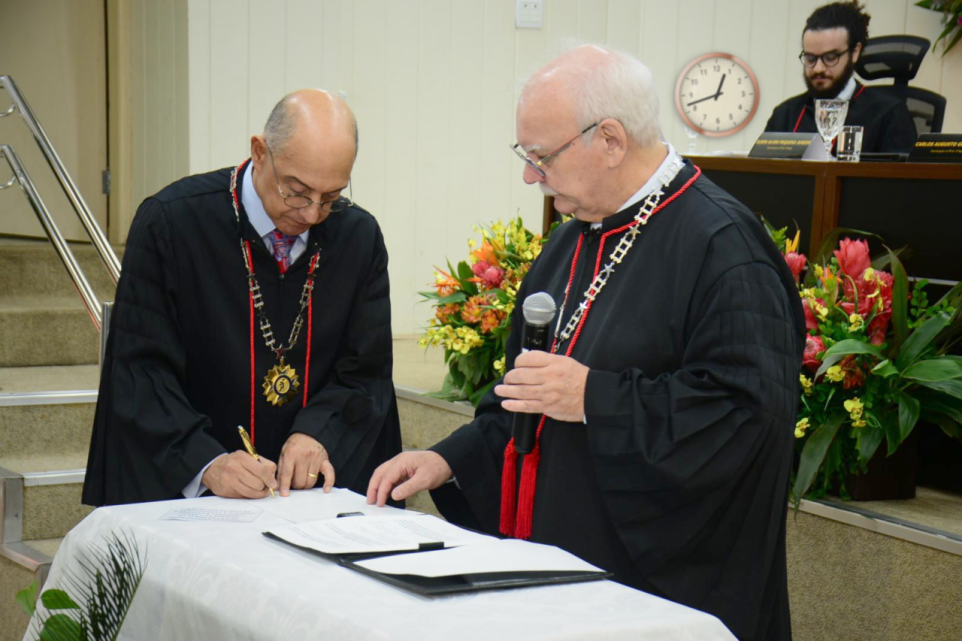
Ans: 12:42
